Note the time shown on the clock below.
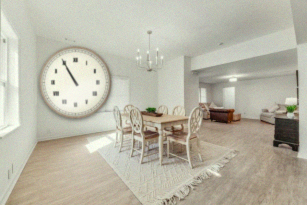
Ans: 10:55
